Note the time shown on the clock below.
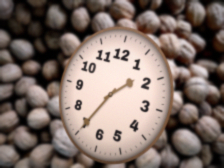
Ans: 1:35
